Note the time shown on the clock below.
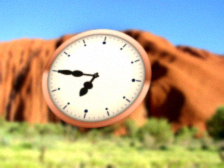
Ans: 6:45
